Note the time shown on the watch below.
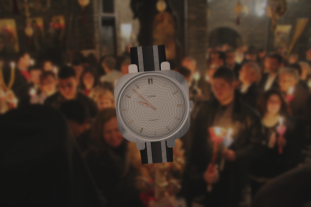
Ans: 9:53
